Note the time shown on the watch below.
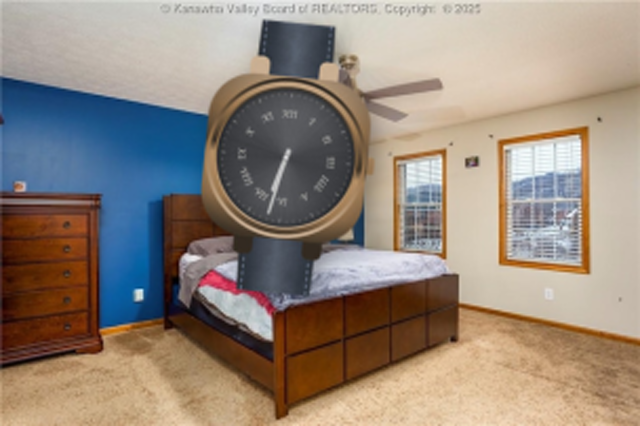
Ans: 6:32
